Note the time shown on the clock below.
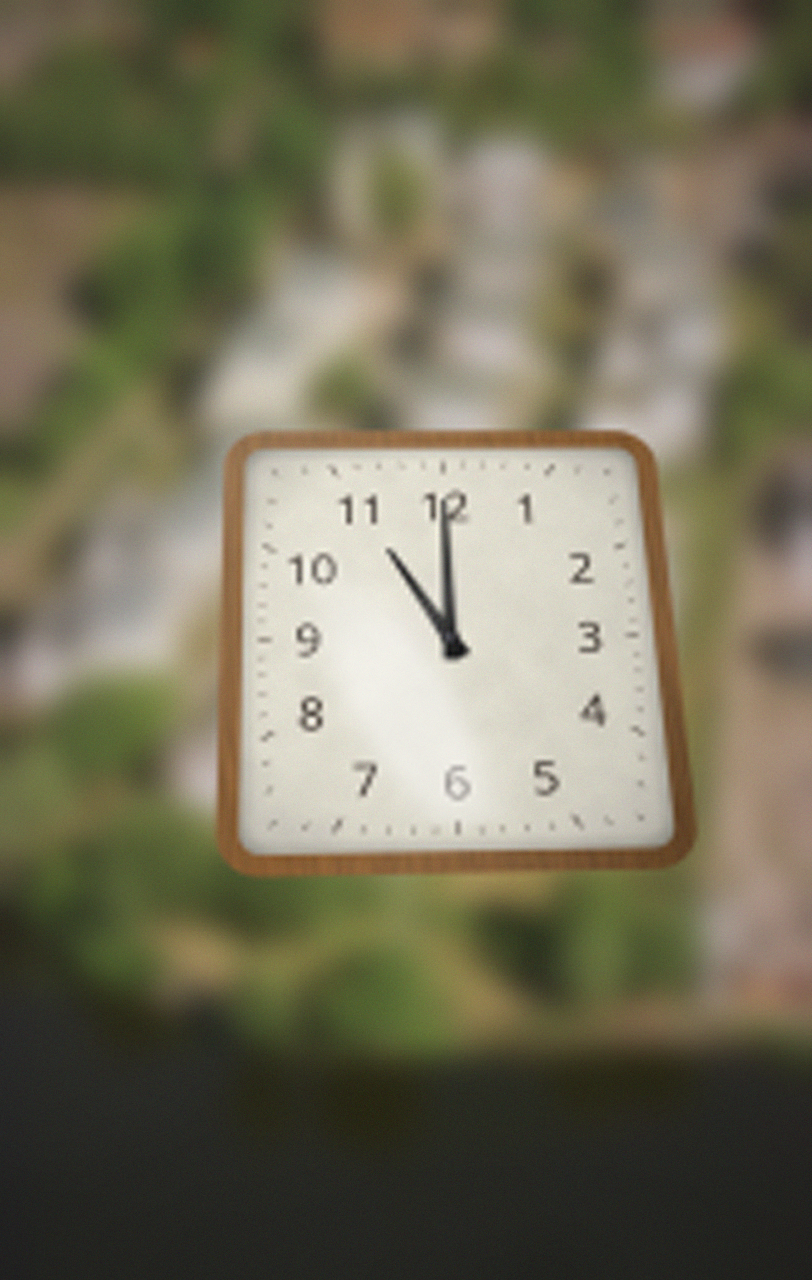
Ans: 11:00
